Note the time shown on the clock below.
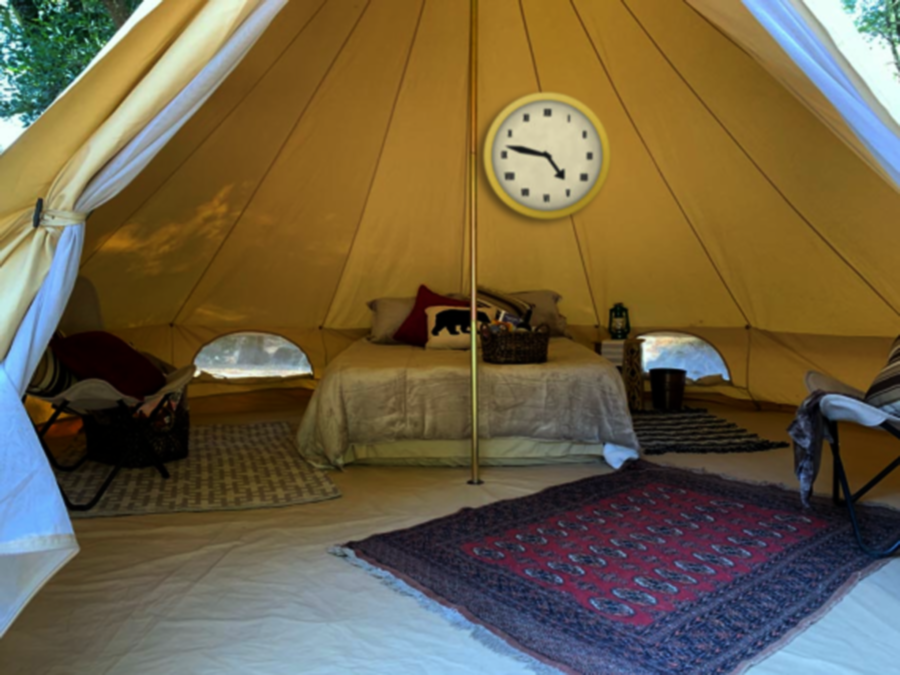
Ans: 4:47
